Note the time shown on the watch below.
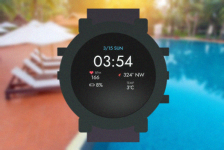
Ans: 3:54
